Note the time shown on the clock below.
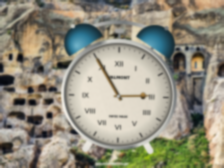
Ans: 2:55
